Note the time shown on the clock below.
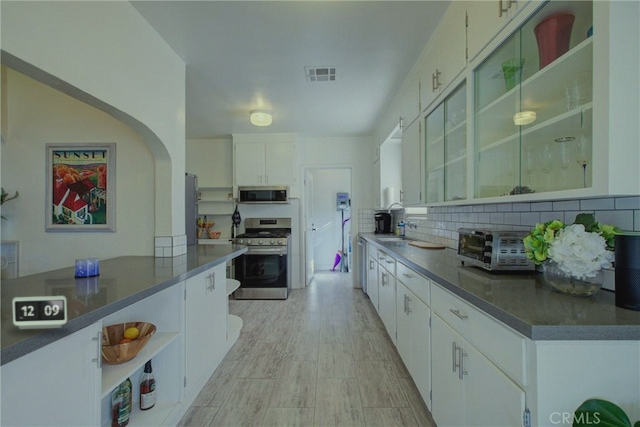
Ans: 12:09
